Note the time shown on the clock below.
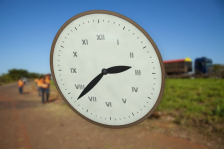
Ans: 2:38
